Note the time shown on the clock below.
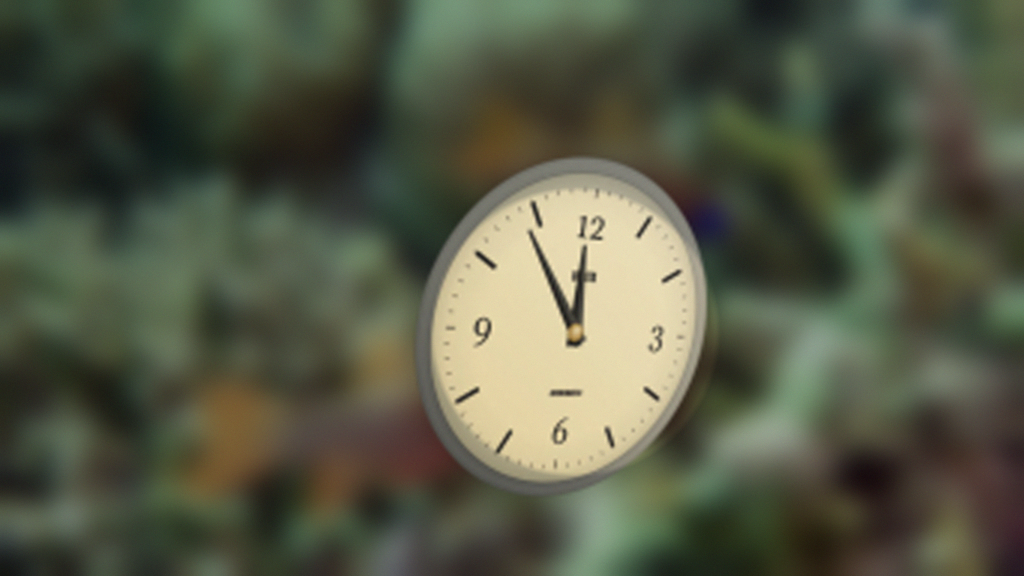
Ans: 11:54
